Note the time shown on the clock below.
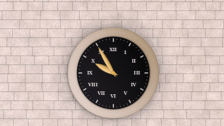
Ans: 9:55
